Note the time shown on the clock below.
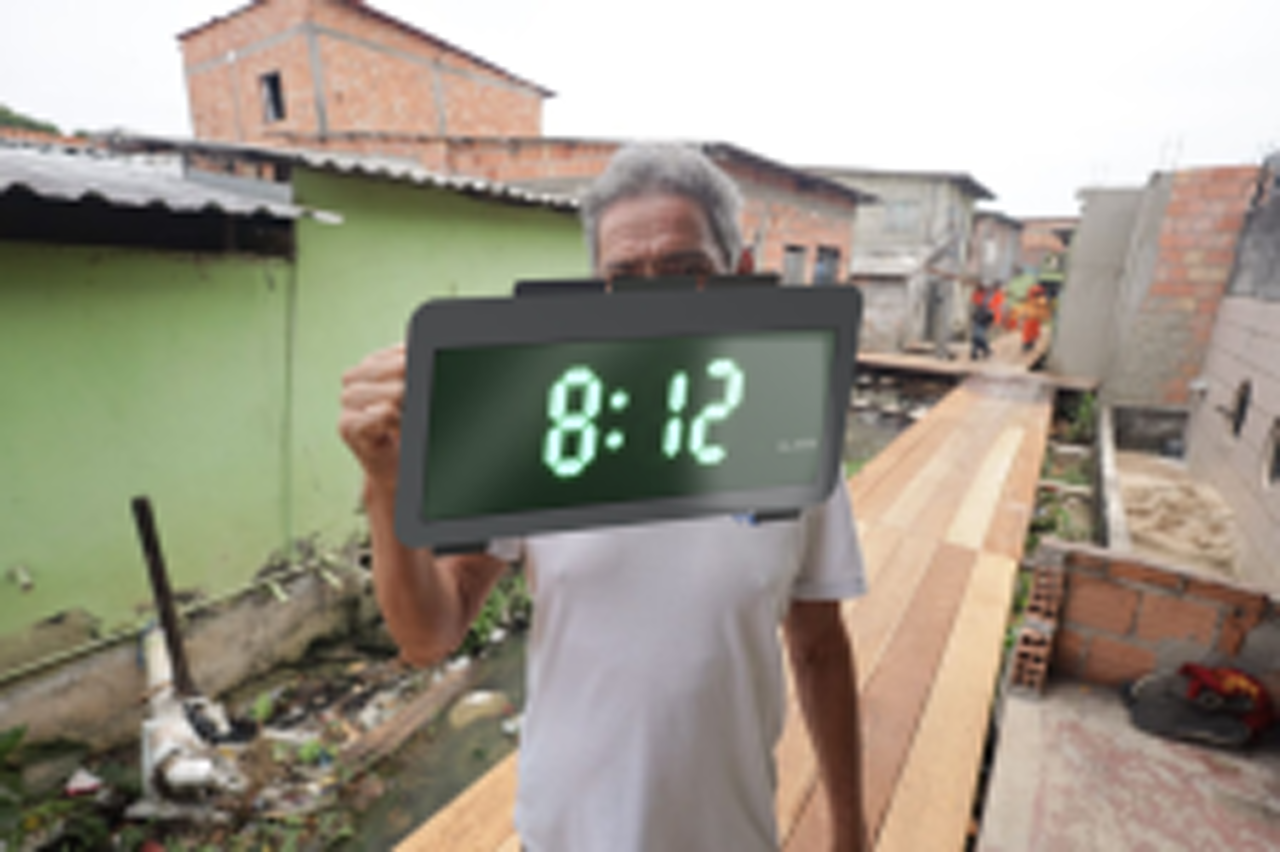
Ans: 8:12
